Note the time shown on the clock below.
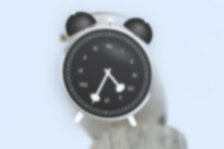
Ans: 4:34
